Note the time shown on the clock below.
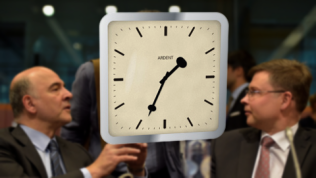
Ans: 1:34
